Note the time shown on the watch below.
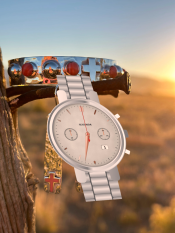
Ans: 6:33
